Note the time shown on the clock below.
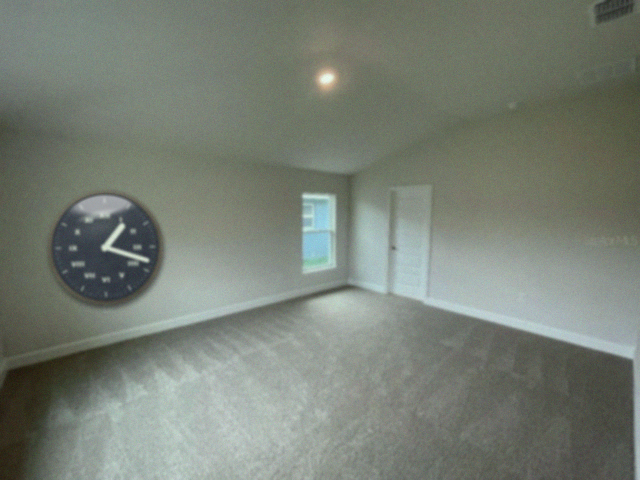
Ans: 1:18
